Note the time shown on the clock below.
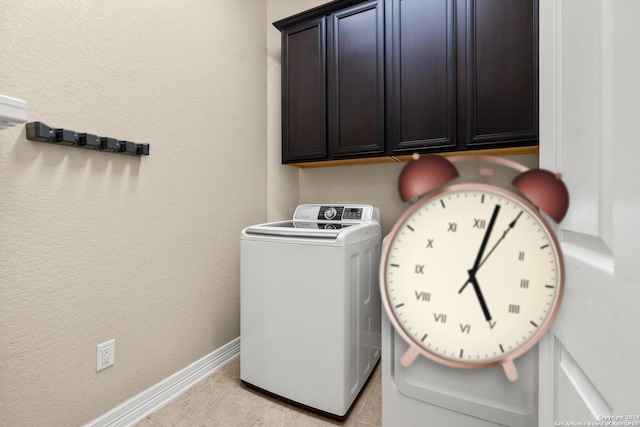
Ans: 5:02:05
